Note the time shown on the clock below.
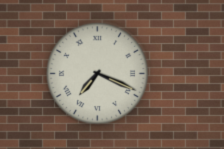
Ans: 7:19
